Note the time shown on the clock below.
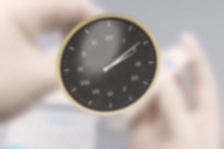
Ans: 2:09
